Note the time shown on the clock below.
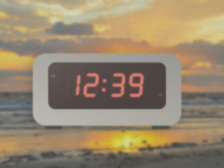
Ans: 12:39
